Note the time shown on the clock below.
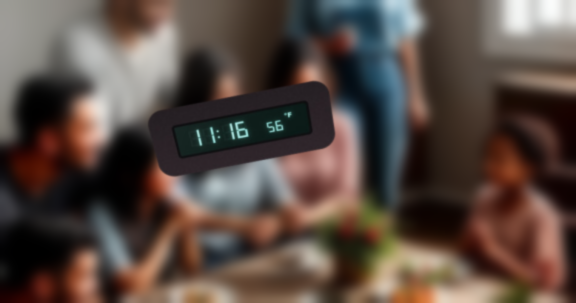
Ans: 11:16
